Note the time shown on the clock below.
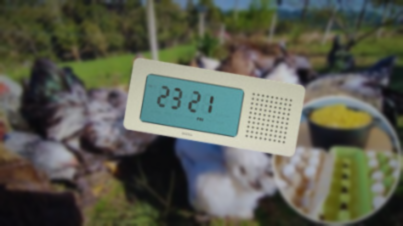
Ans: 23:21
